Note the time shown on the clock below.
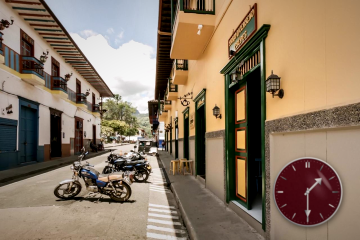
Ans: 1:30
